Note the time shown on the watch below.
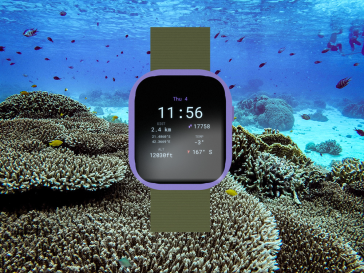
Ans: 11:56
